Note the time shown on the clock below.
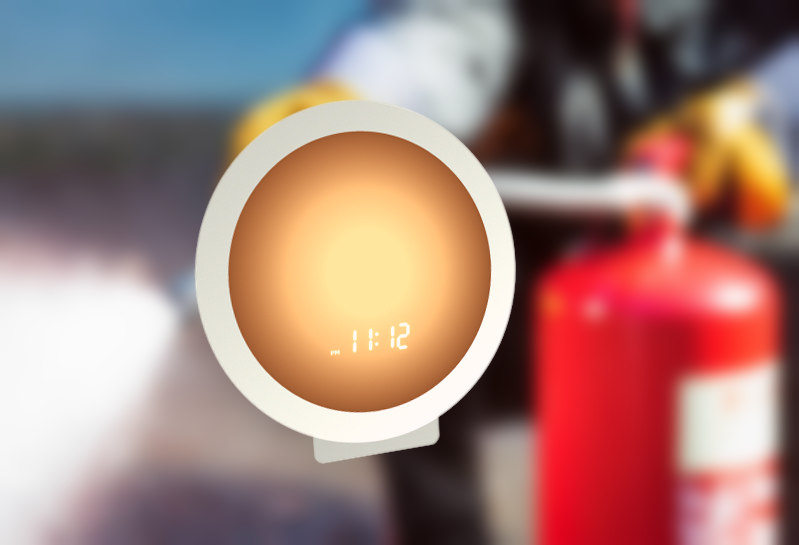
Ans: 11:12
